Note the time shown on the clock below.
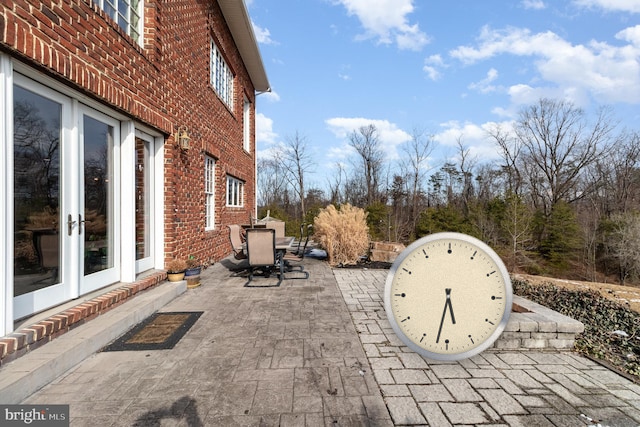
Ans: 5:32
